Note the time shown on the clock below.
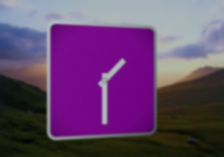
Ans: 1:30
